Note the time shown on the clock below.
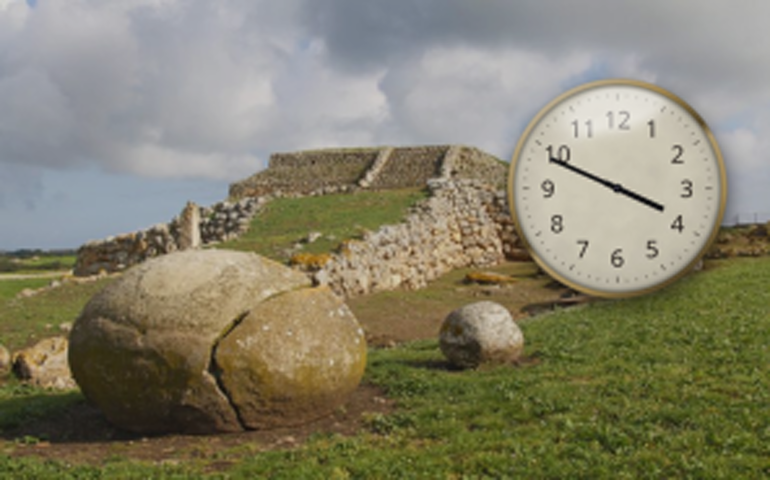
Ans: 3:49
